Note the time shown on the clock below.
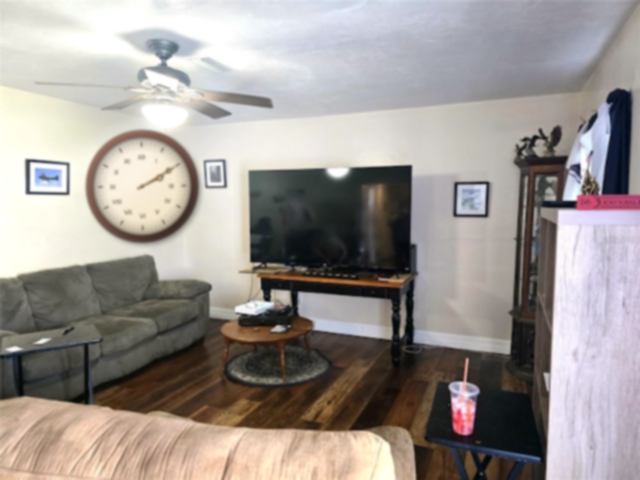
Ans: 2:10
